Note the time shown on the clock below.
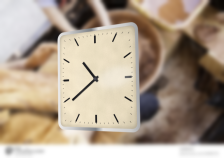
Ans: 10:39
